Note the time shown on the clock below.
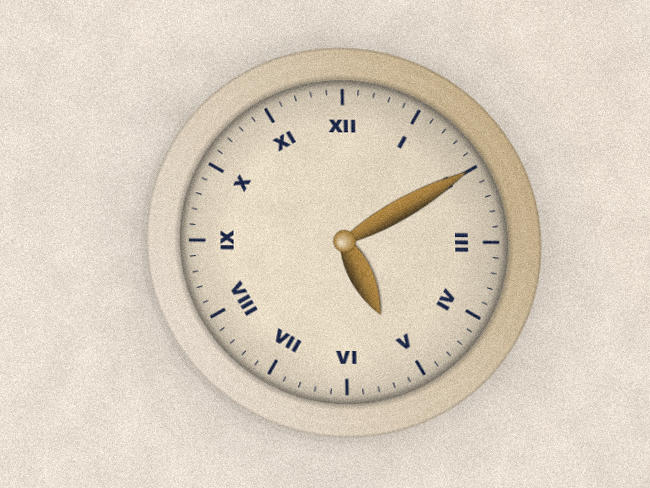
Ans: 5:10
